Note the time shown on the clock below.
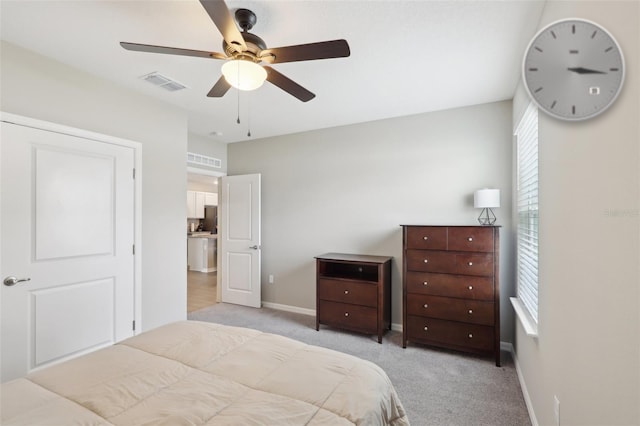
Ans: 3:16
